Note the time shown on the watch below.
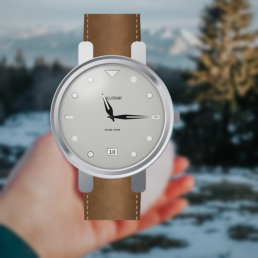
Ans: 11:15
